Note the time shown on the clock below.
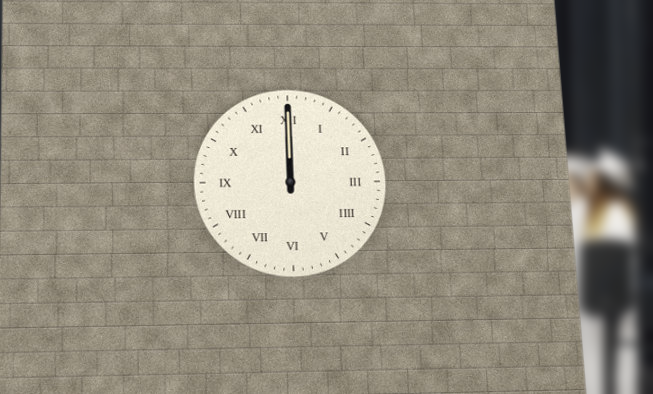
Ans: 12:00
